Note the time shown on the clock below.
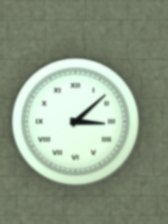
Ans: 3:08
